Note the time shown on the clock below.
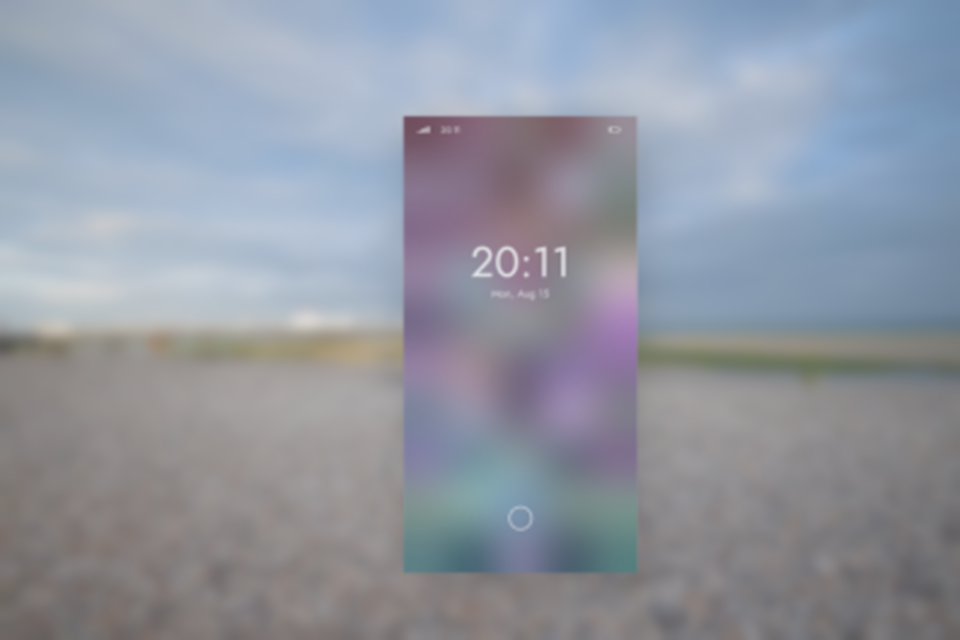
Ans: 20:11
